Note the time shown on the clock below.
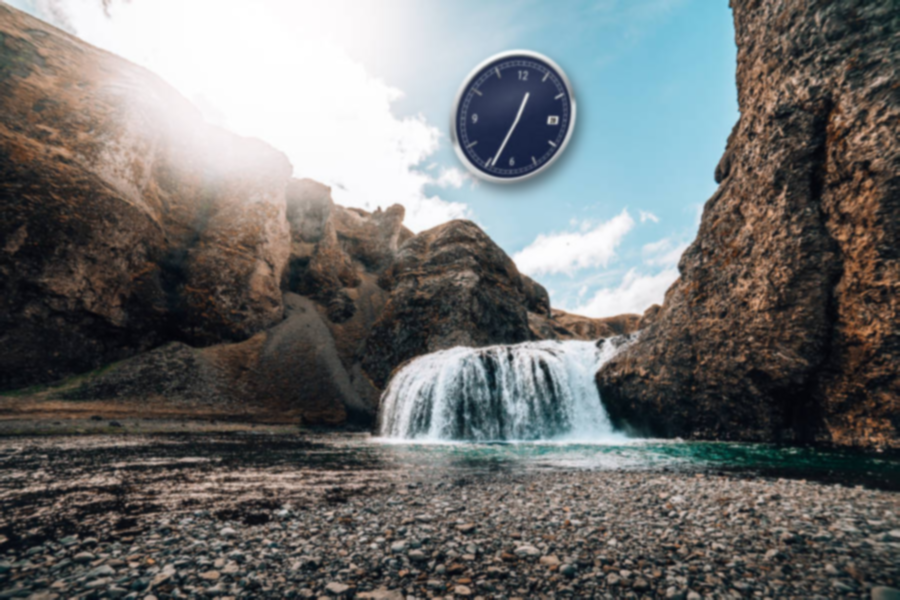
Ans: 12:34
